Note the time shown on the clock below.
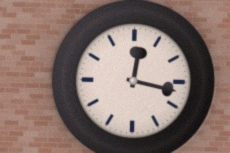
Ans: 12:17
